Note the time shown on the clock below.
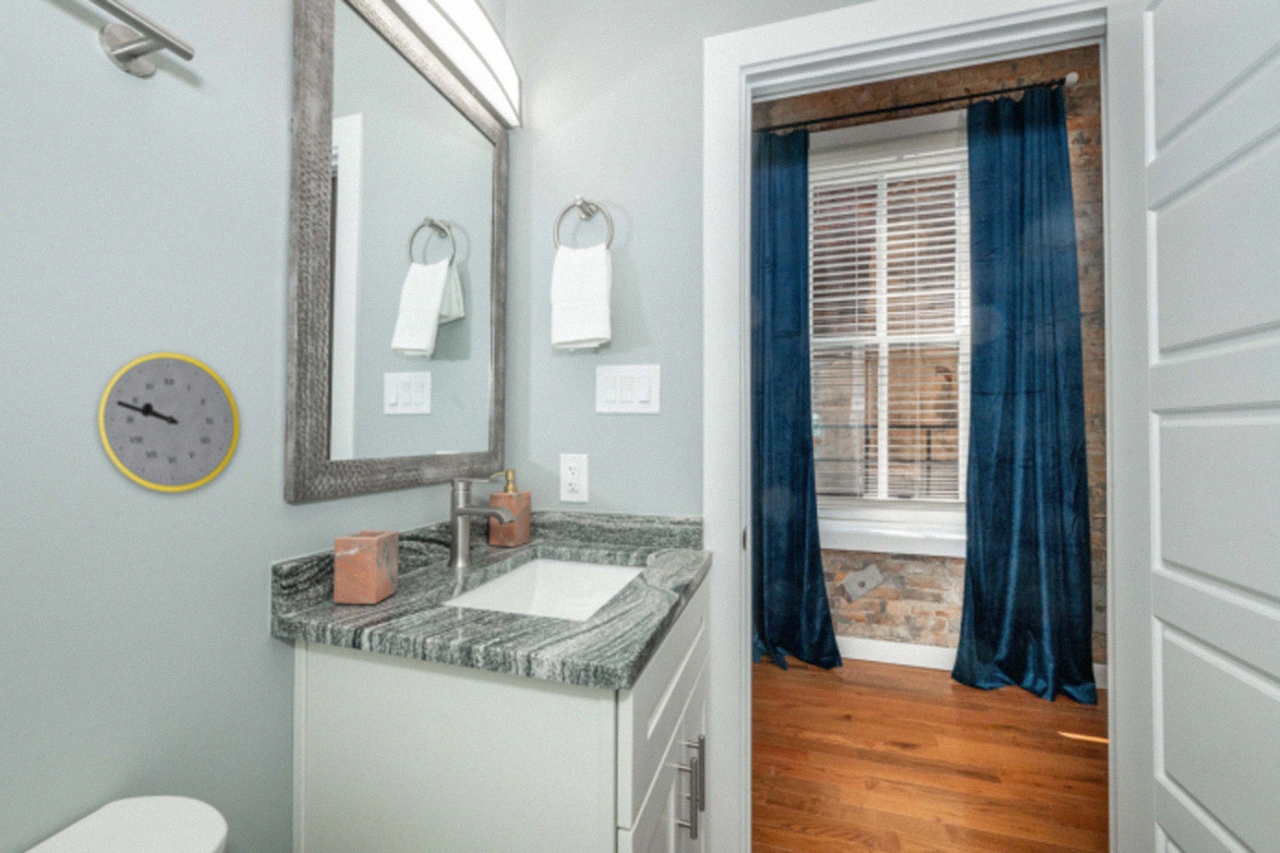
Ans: 9:48
